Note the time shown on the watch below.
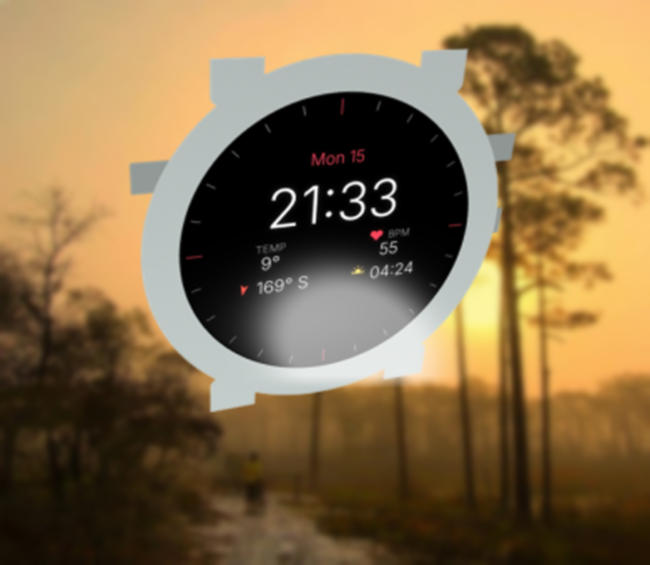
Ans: 21:33
